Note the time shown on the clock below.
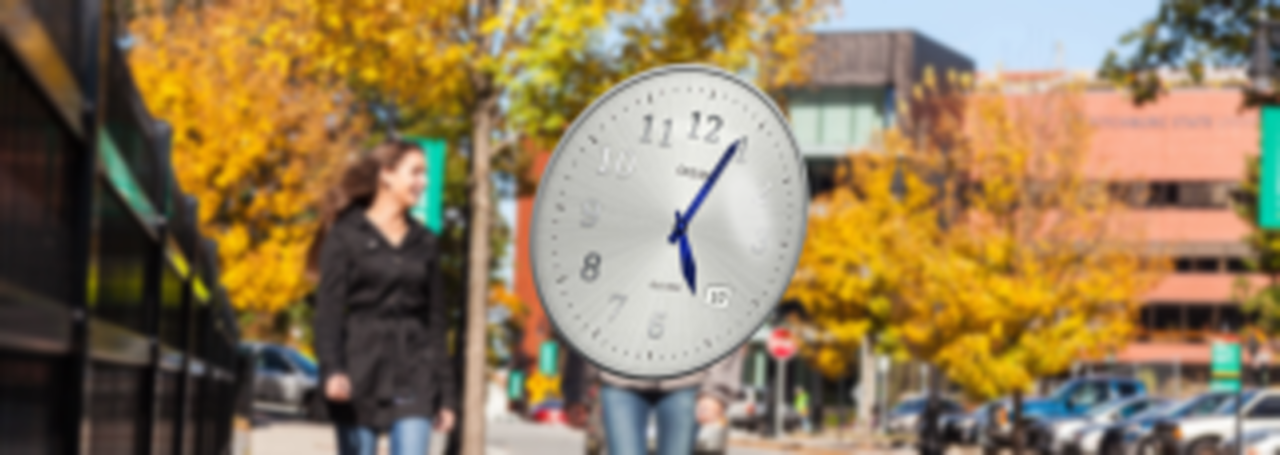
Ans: 5:04
